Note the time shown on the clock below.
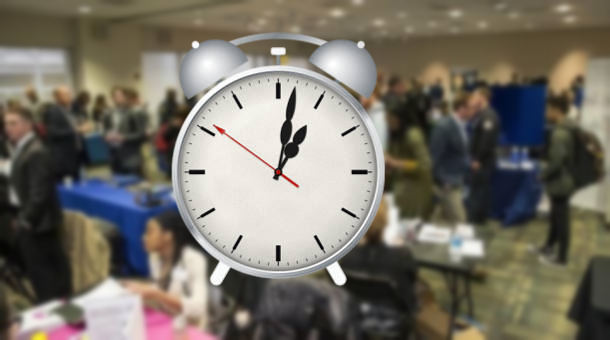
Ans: 1:01:51
